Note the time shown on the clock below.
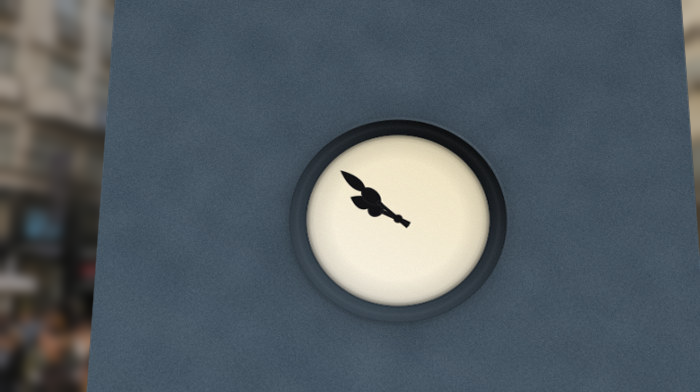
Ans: 9:52
